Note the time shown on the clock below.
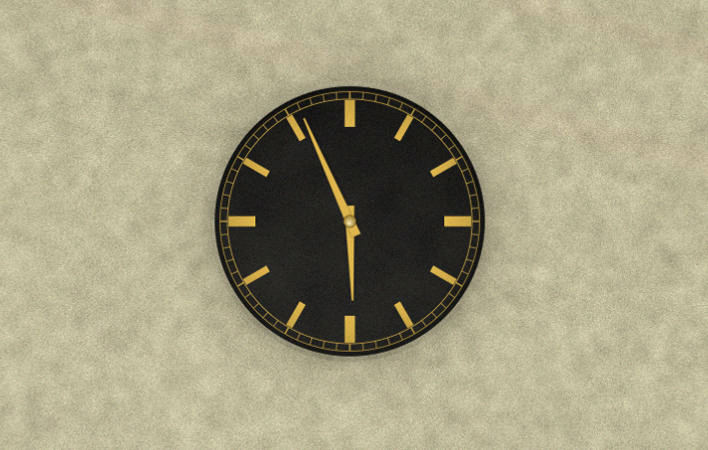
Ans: 5:56
